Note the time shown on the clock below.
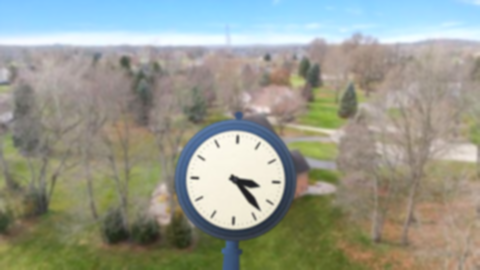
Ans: 3:23
